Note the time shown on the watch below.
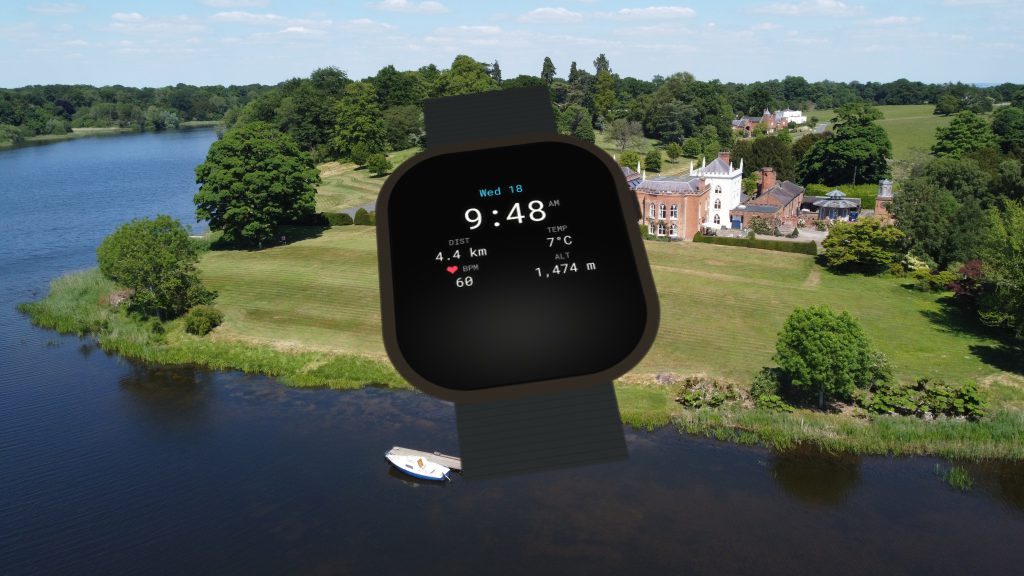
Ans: 9:48
